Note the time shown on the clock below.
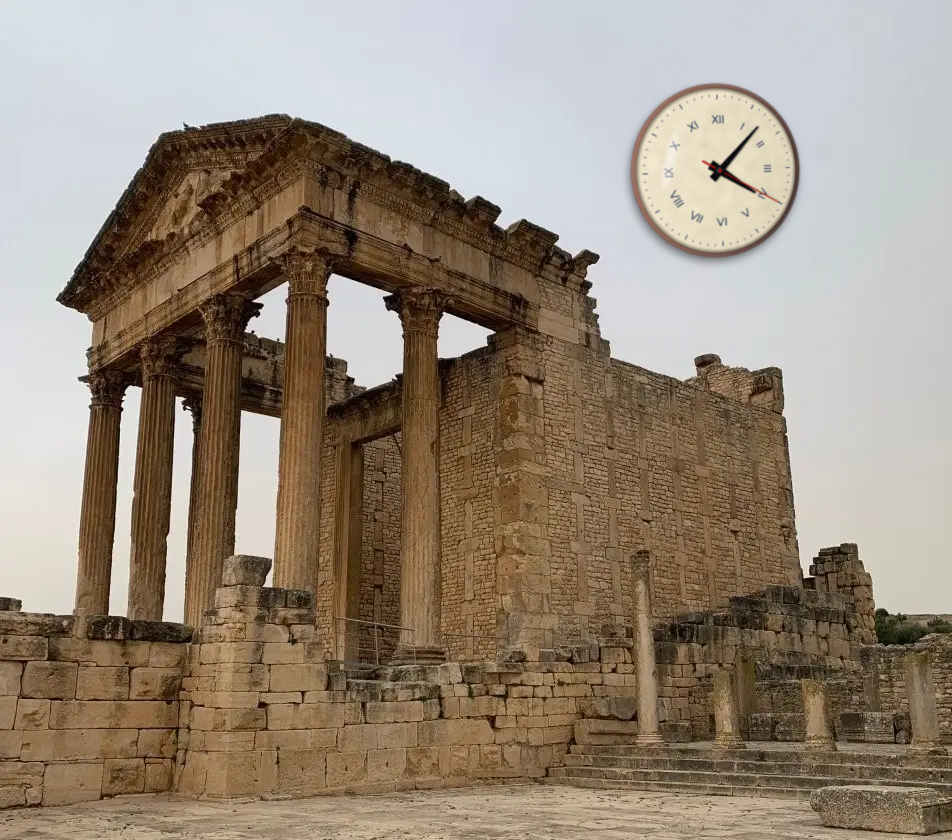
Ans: 4:07:20
